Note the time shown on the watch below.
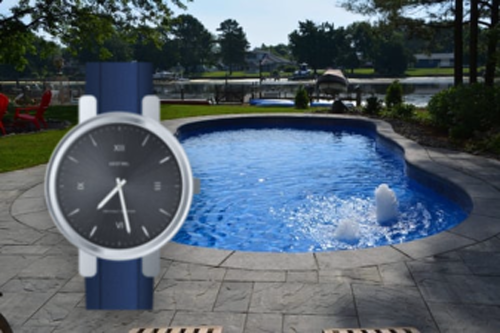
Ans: 7:28
